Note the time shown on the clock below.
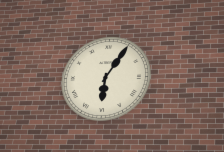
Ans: 6:05
